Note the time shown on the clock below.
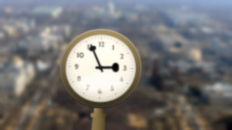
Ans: 2:56
